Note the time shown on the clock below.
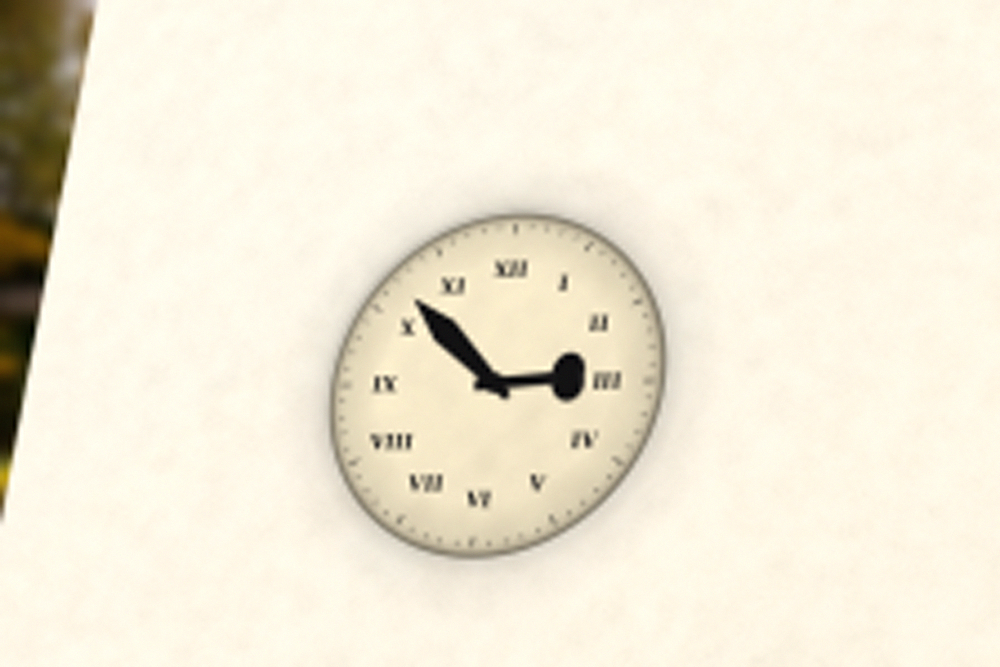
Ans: 2:52
